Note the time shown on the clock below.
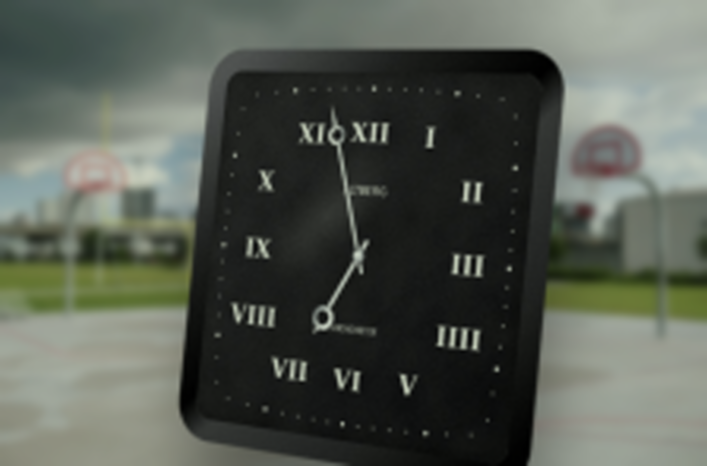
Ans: 6:57
